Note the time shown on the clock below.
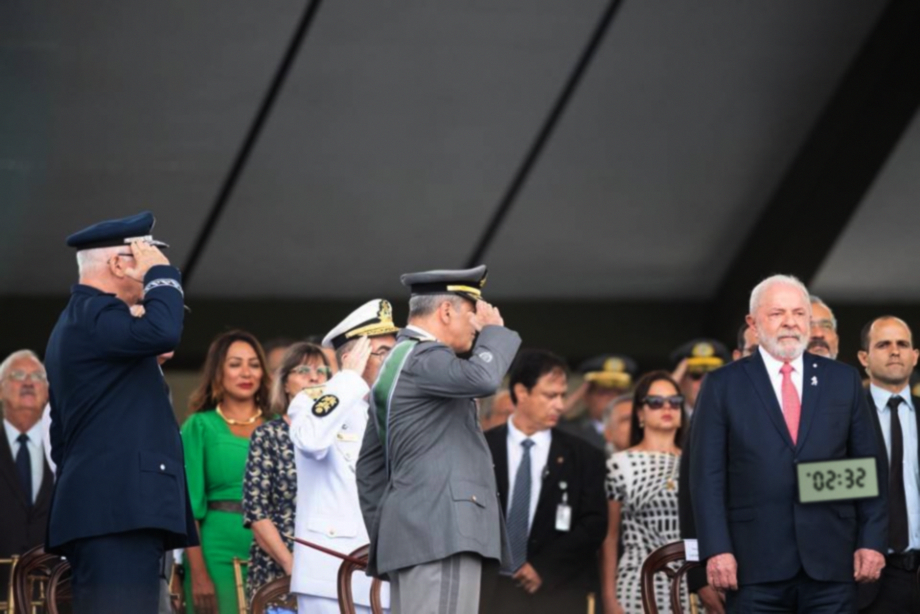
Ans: 2:32
